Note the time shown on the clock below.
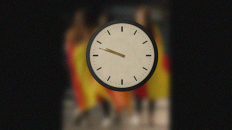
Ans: 9:48
